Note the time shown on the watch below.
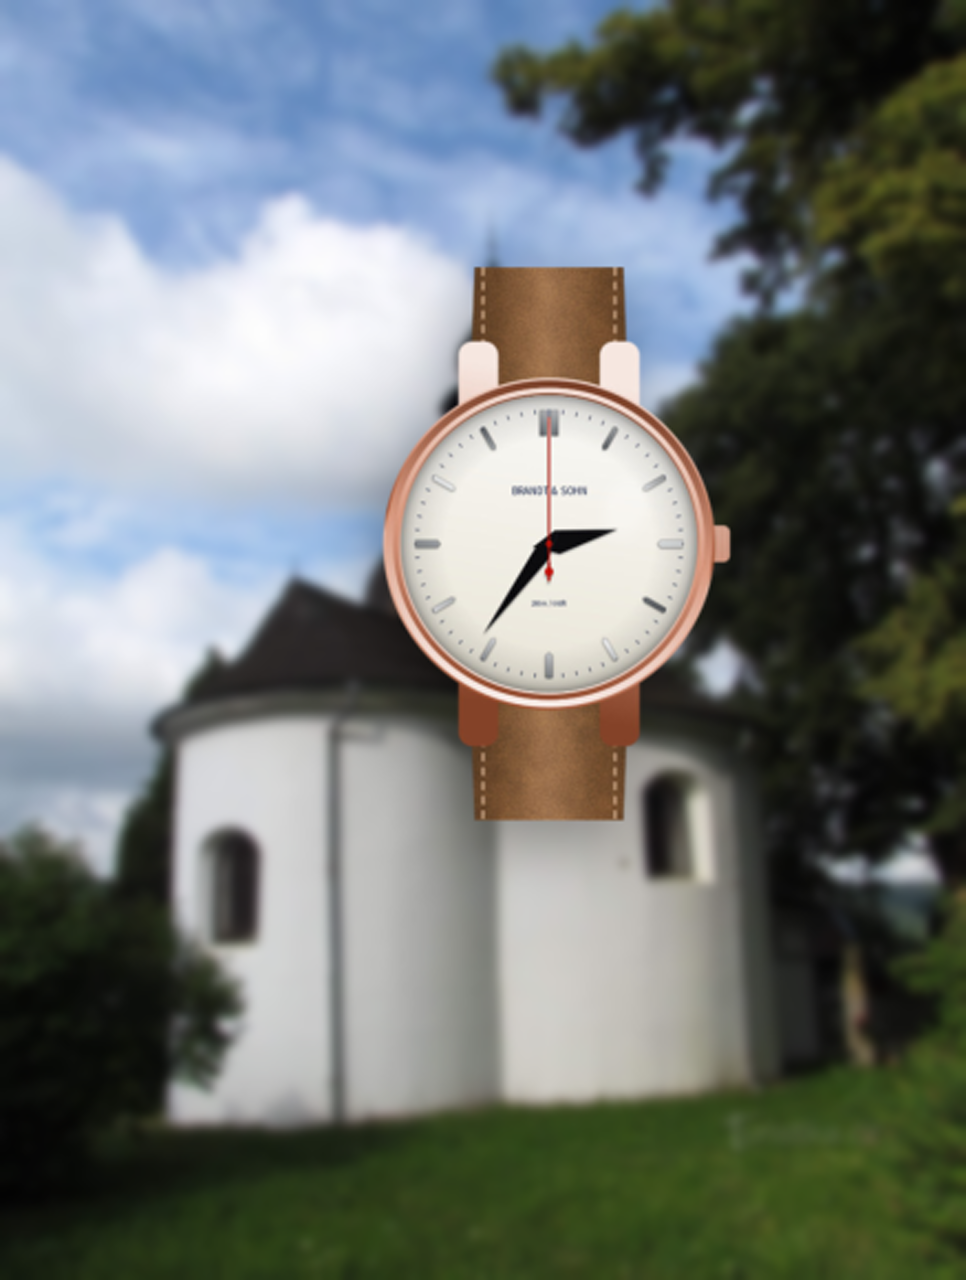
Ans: 2:36:00
